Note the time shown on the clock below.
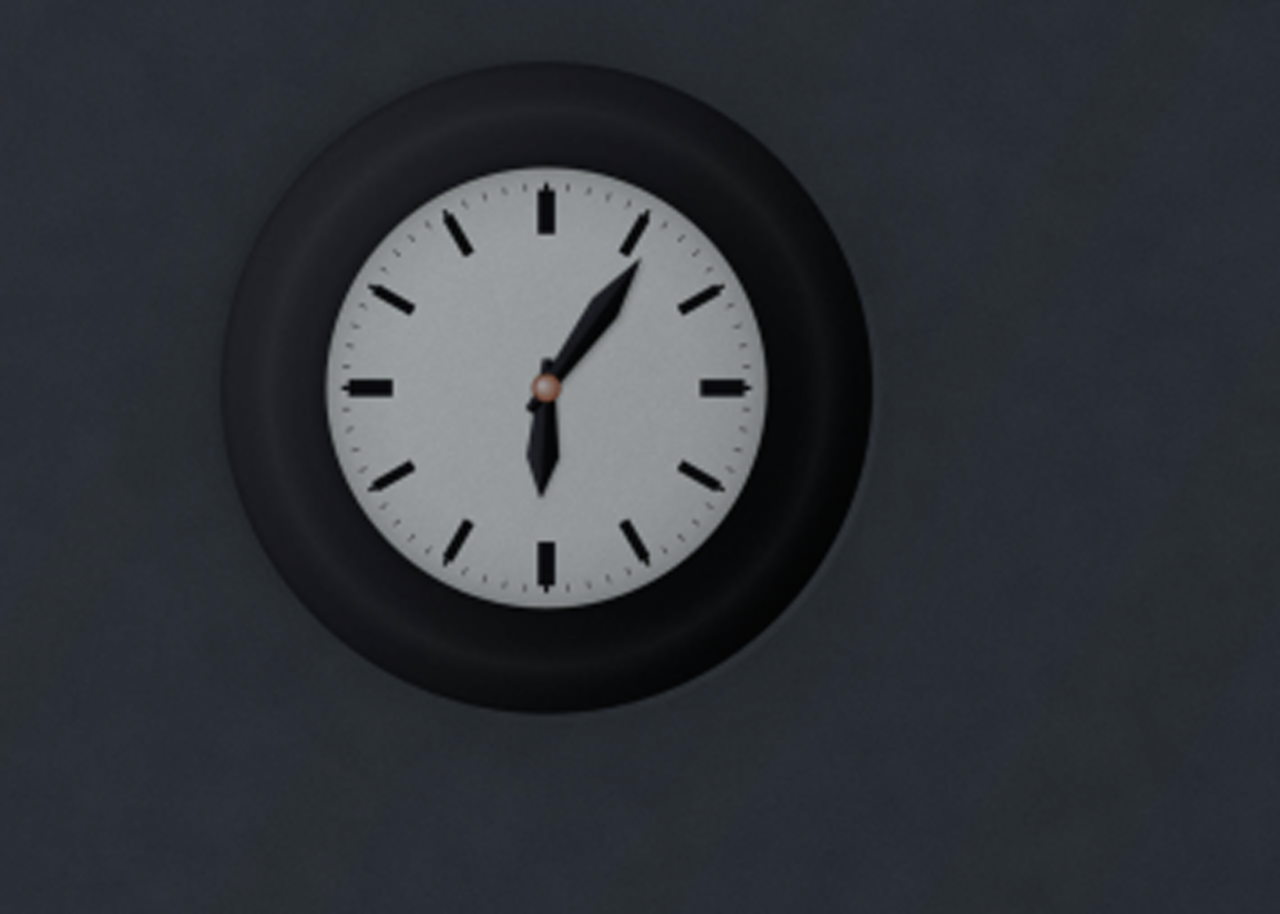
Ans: 6:06
